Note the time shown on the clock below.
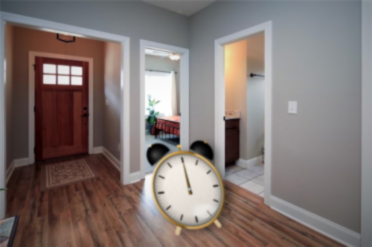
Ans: 12:00
